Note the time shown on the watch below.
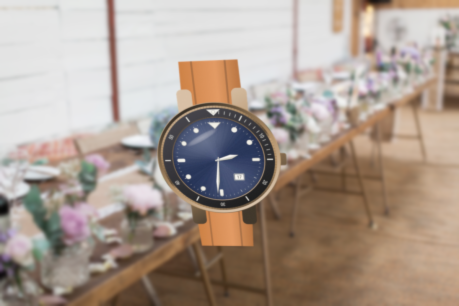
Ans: 2:31
